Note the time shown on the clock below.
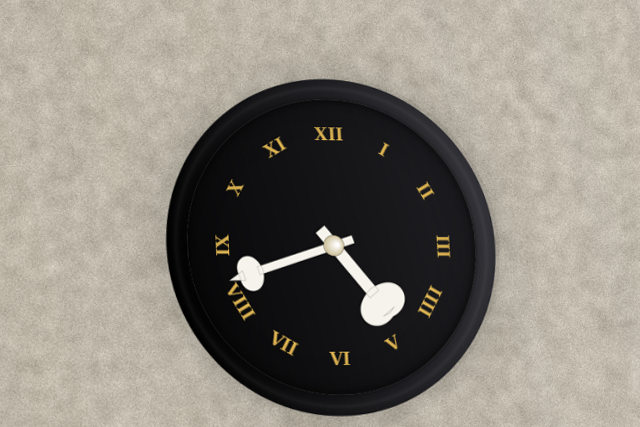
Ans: 4:42
